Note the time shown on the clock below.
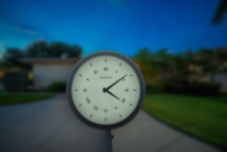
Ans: 4:09
